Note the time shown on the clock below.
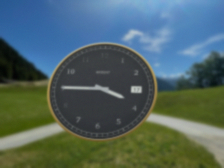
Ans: 3:45
